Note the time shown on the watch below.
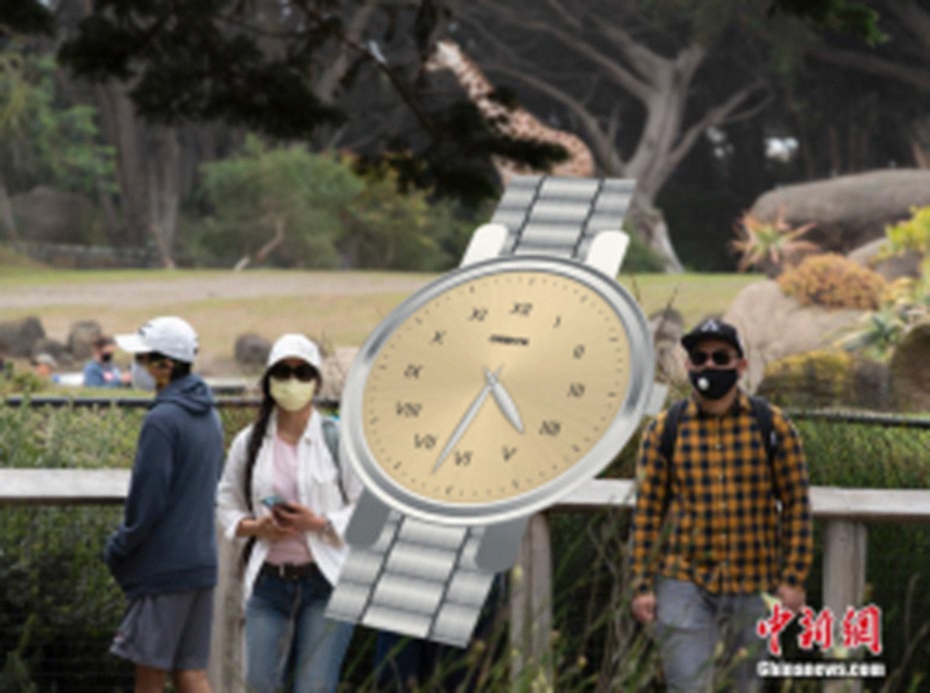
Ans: 4:32
